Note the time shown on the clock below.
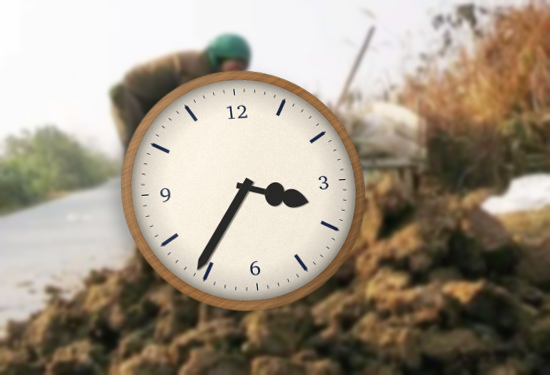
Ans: 3:36
